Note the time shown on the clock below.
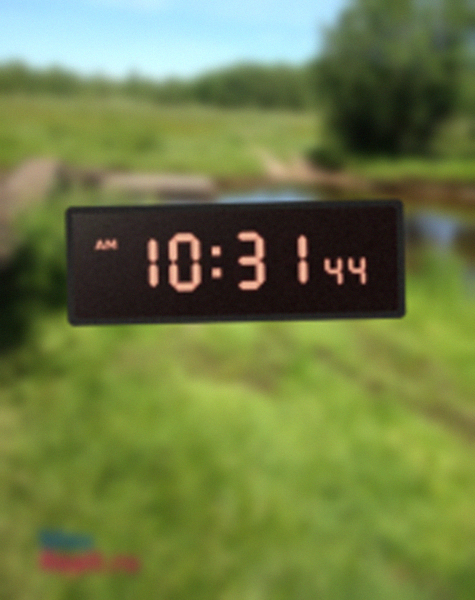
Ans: 10:31:44
